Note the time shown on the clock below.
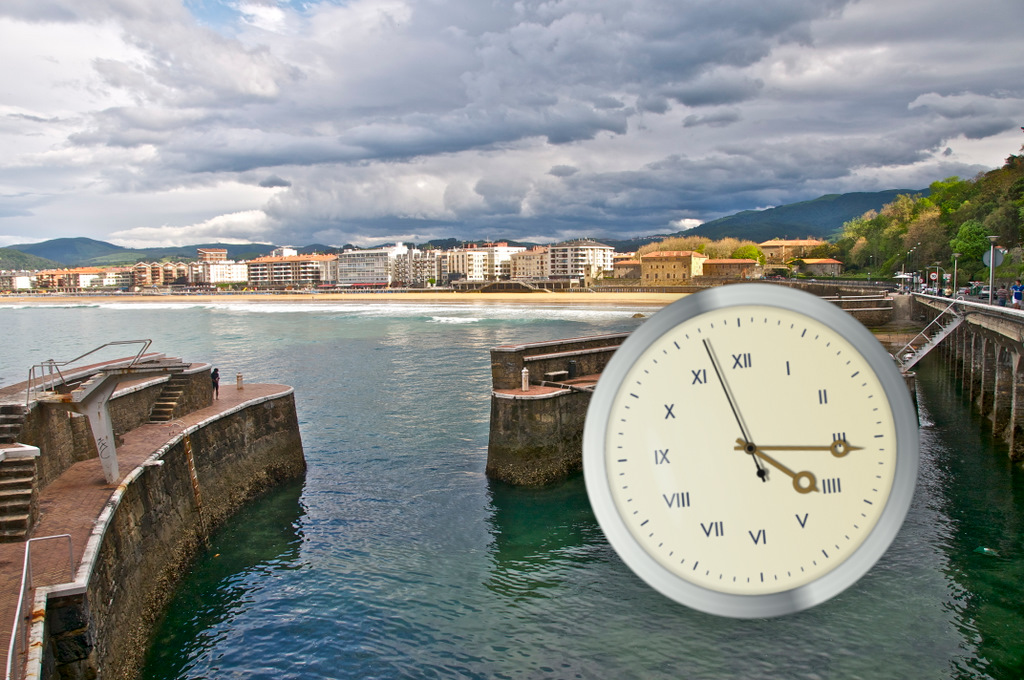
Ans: 4:15:57
